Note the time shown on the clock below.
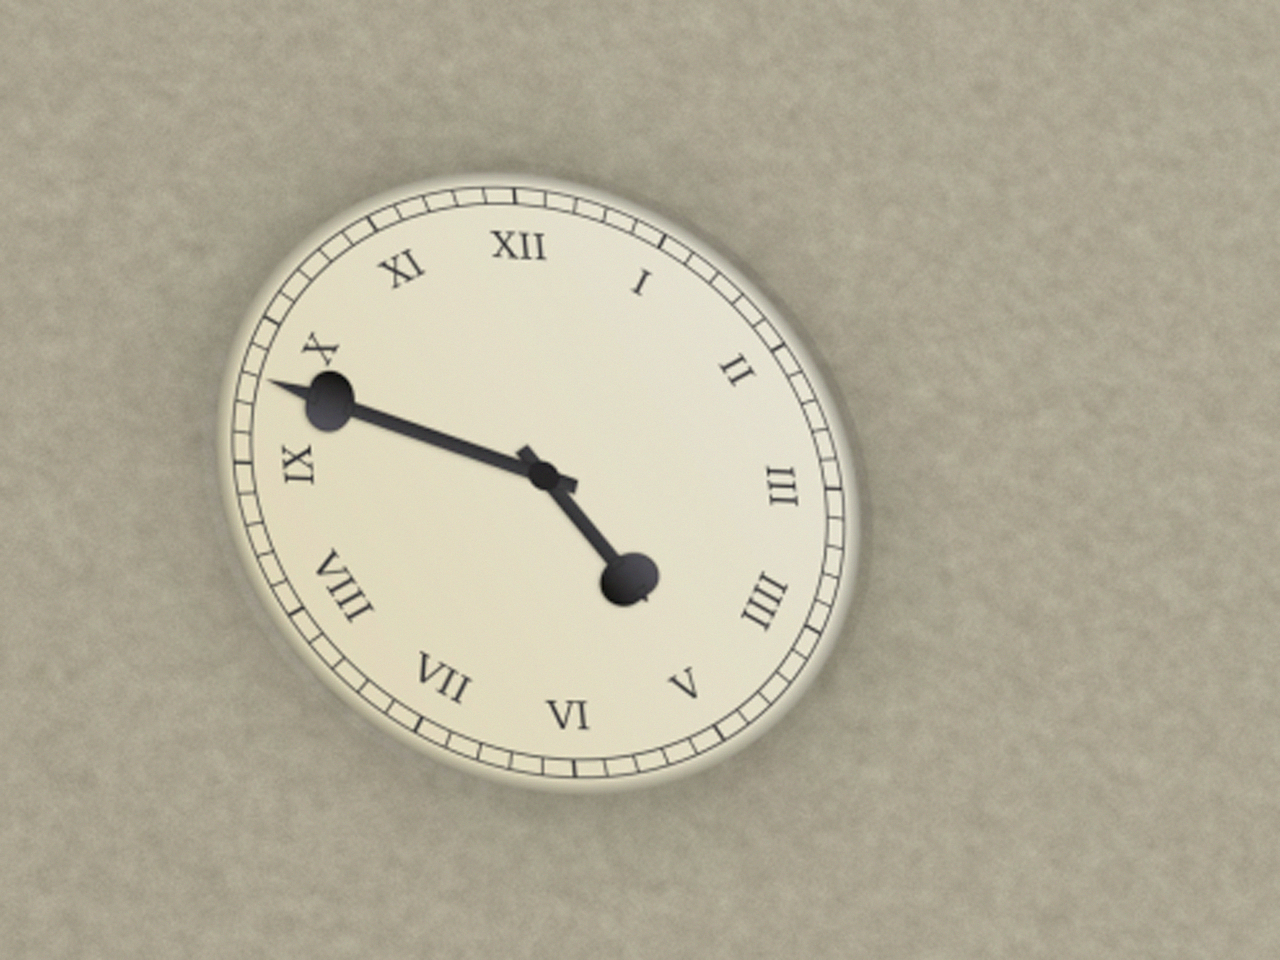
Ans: 4:48
